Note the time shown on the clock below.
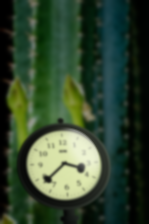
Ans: 3:38
